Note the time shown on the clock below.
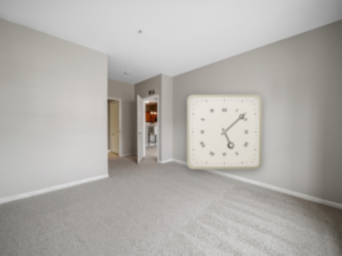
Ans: 5:08
